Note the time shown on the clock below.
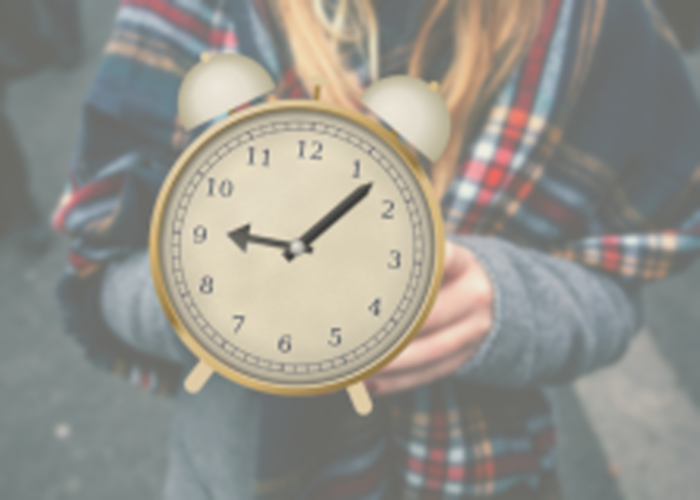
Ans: 9:07
